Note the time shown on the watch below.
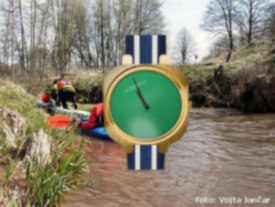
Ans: 10:56
